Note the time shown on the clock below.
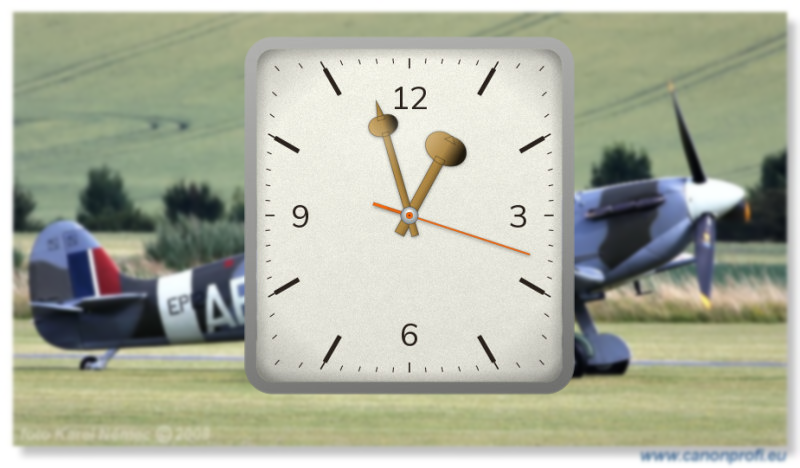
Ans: 12:57:18
